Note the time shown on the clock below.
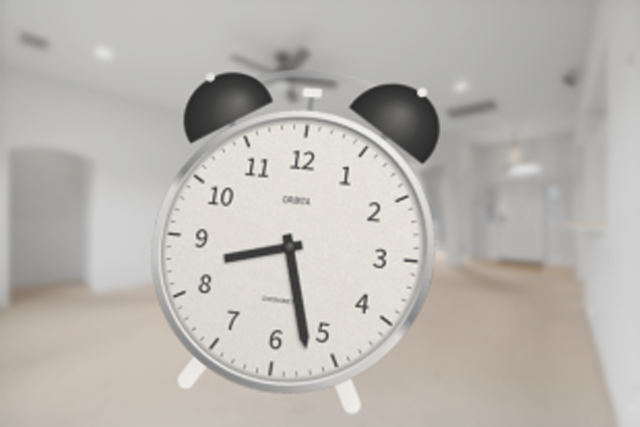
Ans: 8:27
